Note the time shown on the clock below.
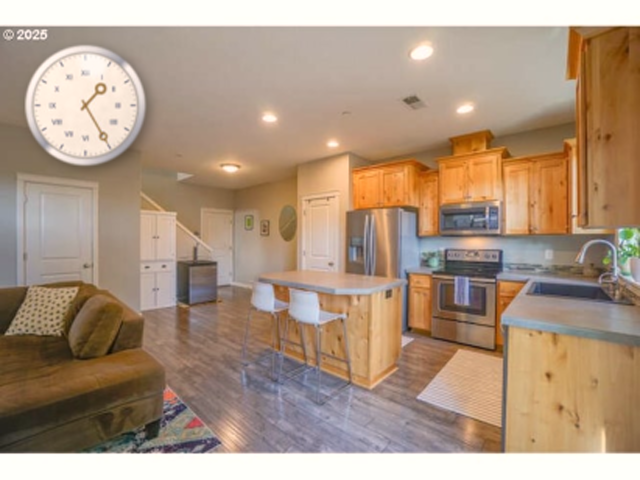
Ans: 1:25
